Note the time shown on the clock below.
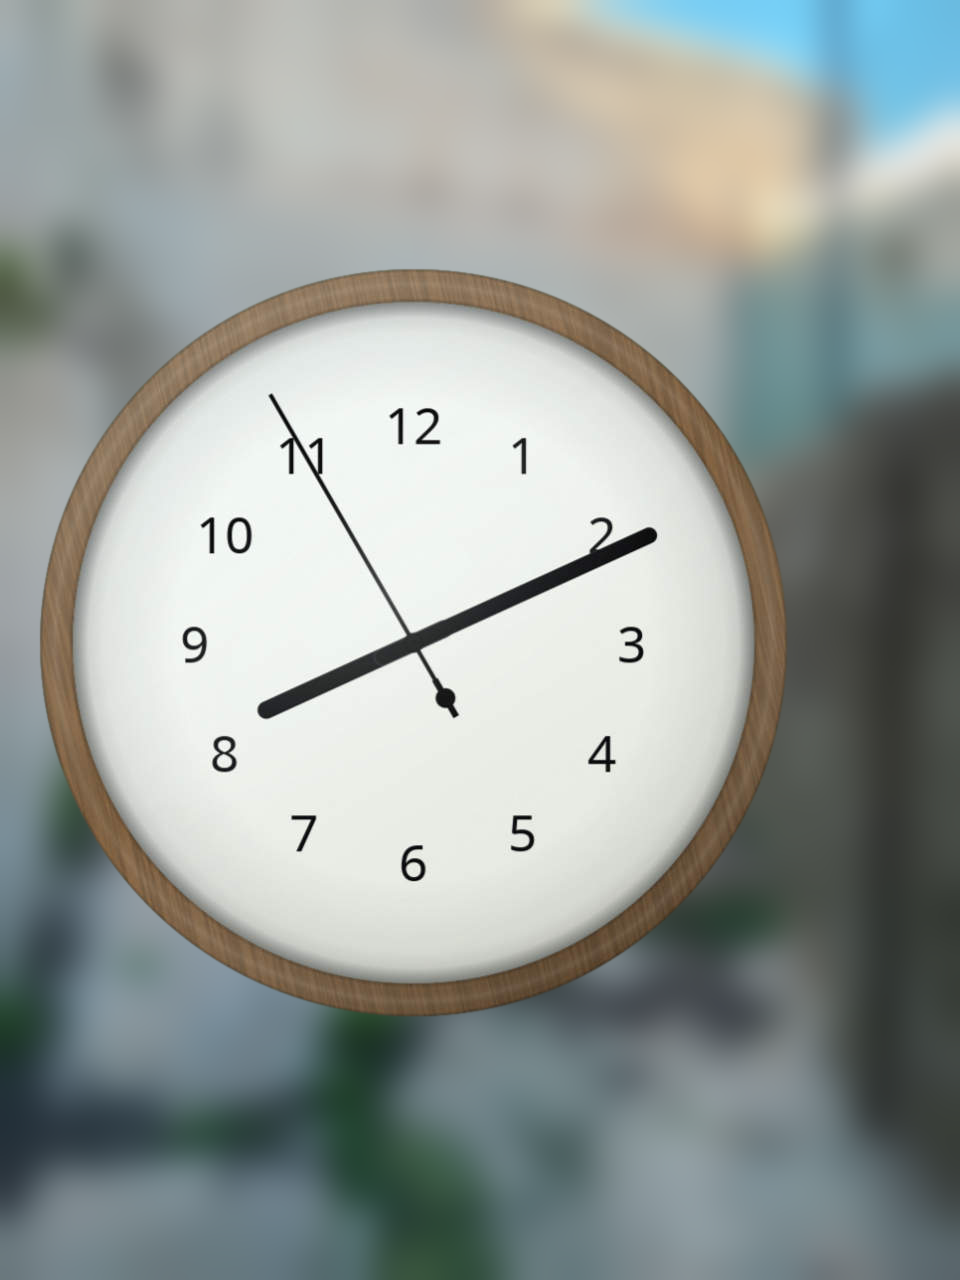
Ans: 8:10:55
